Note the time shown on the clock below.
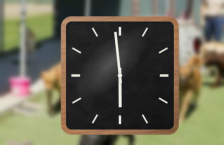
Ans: 5:59
